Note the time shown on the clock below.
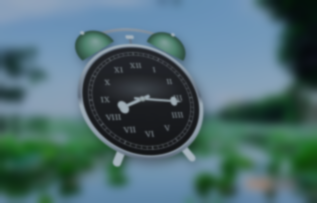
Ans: 8:16
